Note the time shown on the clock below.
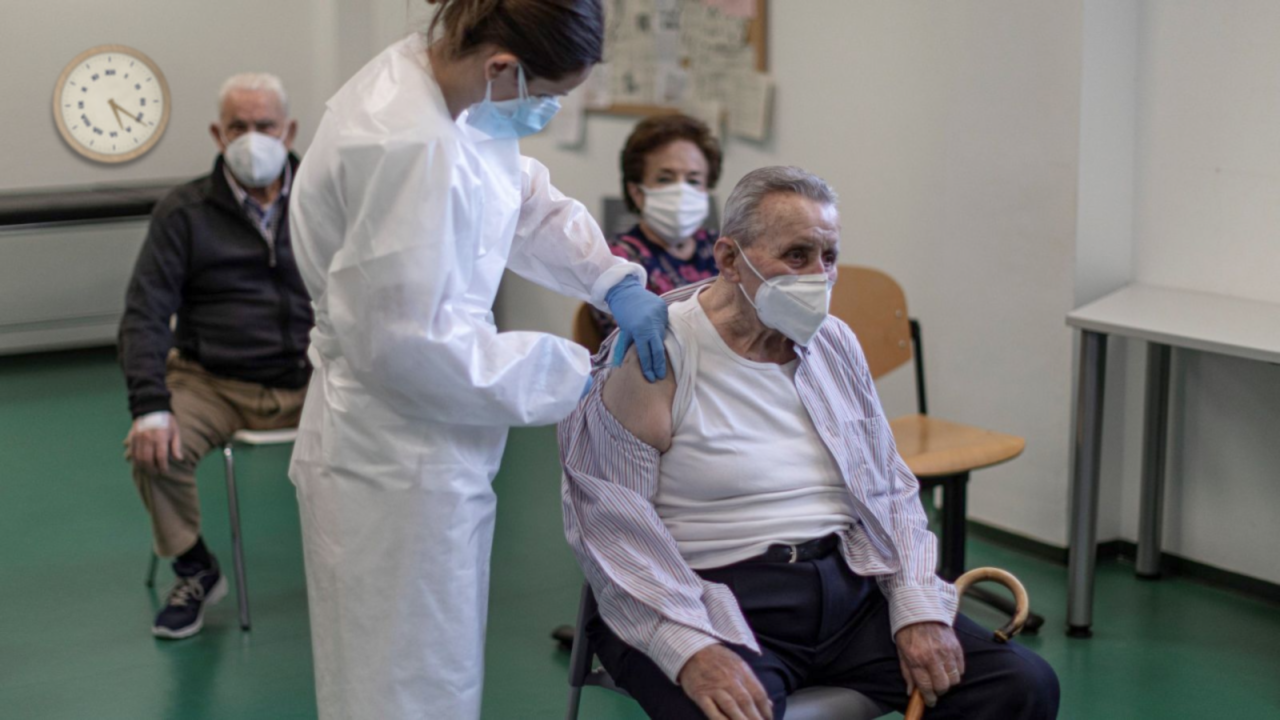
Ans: 5:21
